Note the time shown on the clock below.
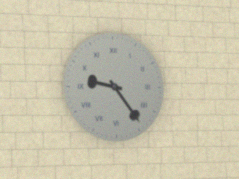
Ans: 9:24
